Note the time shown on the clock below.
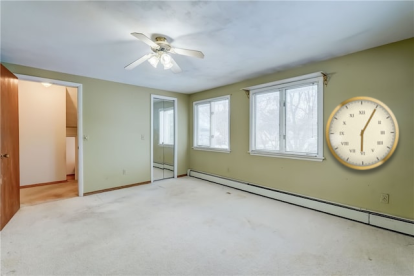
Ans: 6:05
